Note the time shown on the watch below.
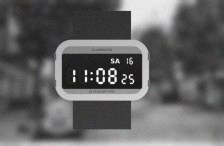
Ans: 11:08:25
